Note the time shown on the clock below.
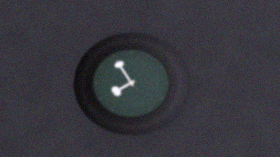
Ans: 7:55
